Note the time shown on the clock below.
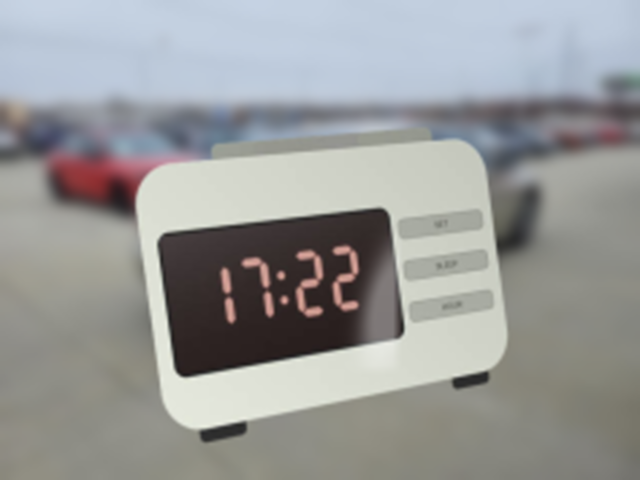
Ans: 17:22
